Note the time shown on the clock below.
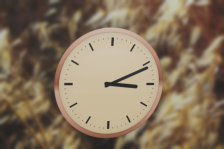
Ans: 3:11
